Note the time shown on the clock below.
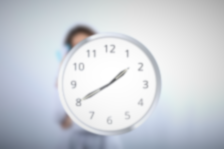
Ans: 1:40
